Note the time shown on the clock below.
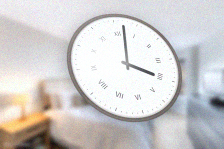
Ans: 4:02
